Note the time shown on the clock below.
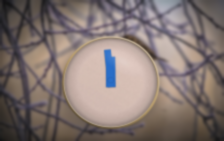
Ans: 11:59
